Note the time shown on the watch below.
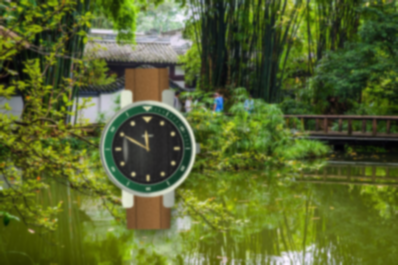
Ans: 11:50
